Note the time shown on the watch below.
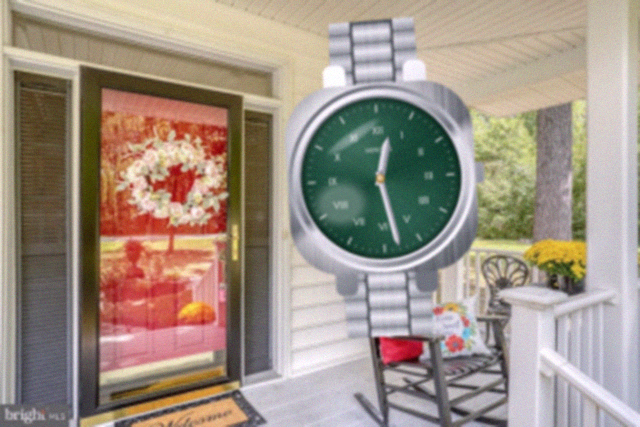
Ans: 12:28
